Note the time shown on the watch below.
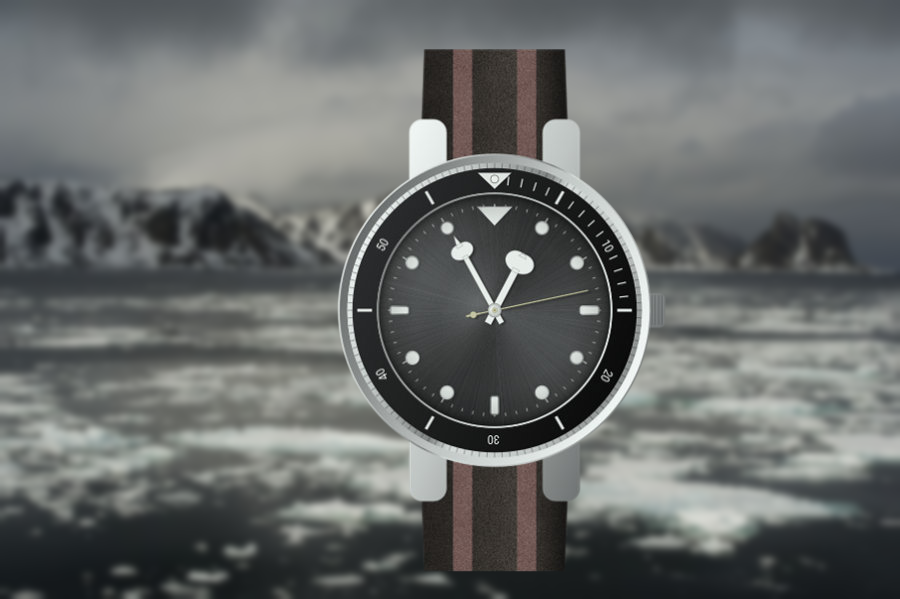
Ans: 12:55:13
